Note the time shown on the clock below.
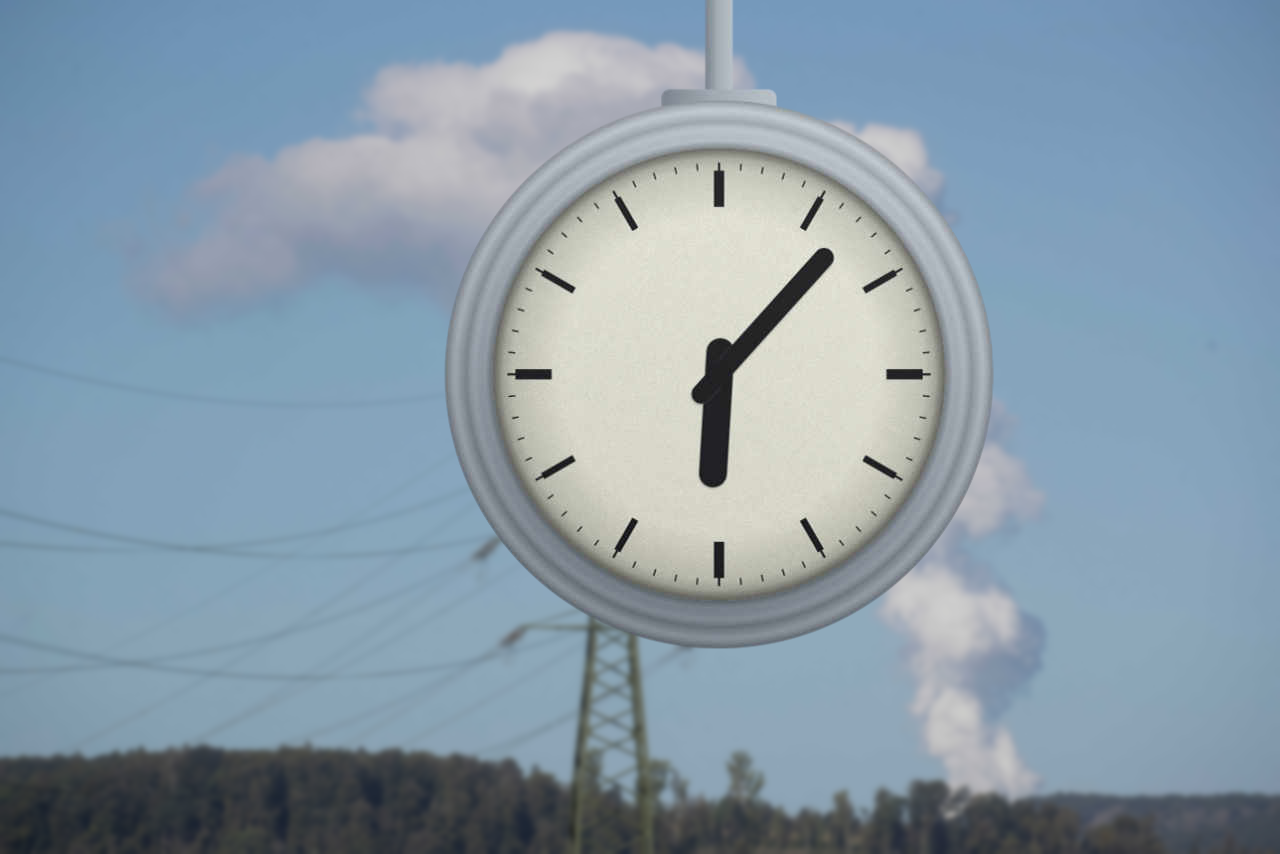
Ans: 6:07
